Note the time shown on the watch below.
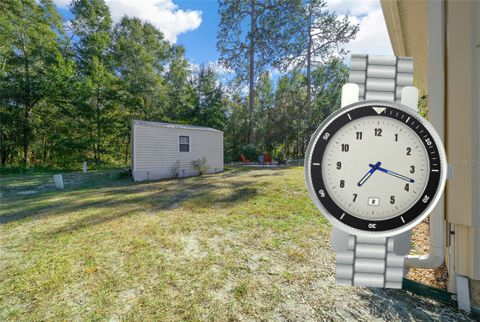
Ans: 7:18
